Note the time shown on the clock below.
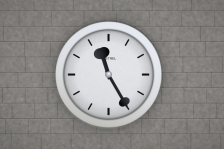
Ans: 11:25
